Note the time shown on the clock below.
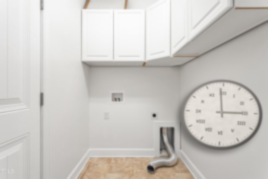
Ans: 2:59
